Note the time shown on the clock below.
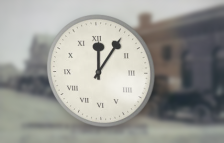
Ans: 12:06
